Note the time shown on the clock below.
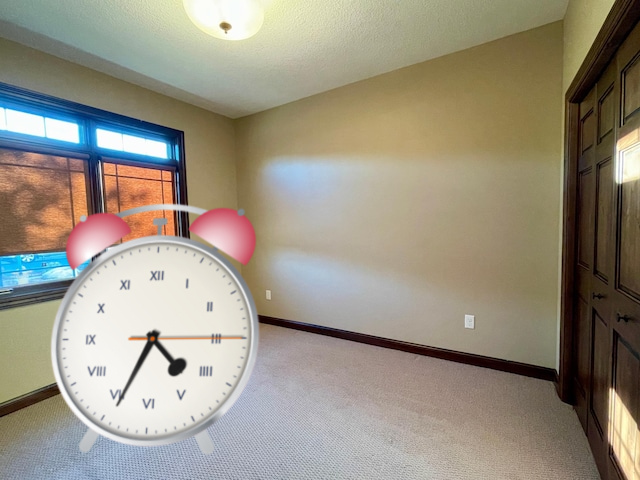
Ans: 4:34:15
